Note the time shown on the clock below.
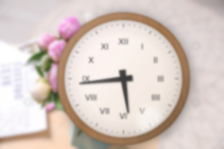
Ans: 5:44
